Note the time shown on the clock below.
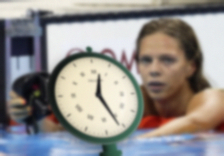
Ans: 12:26
